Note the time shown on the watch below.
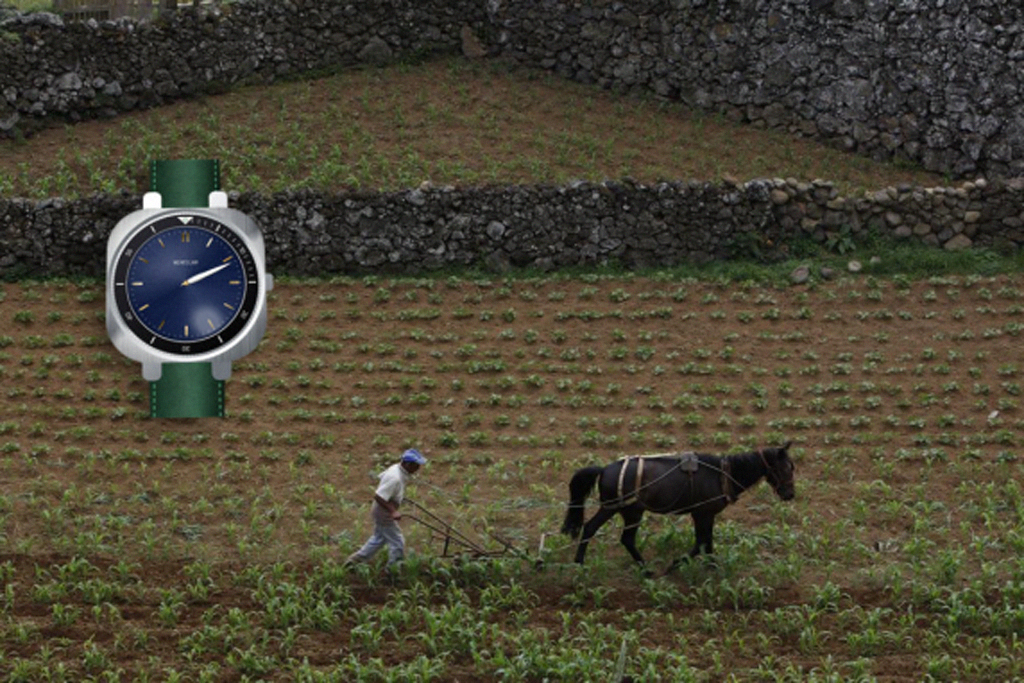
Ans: 2:11
